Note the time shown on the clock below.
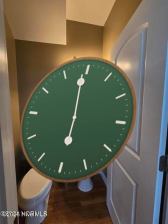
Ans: 5:59
